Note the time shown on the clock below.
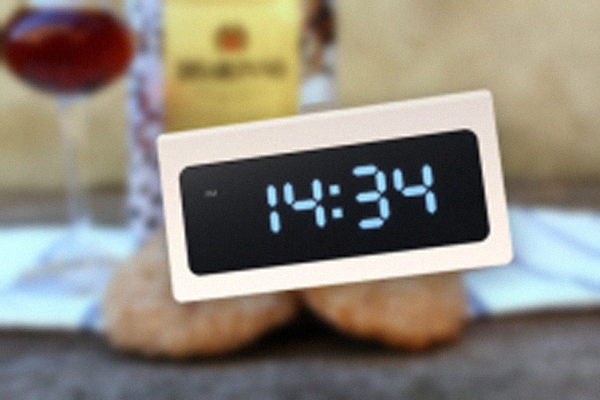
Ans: 14:34
